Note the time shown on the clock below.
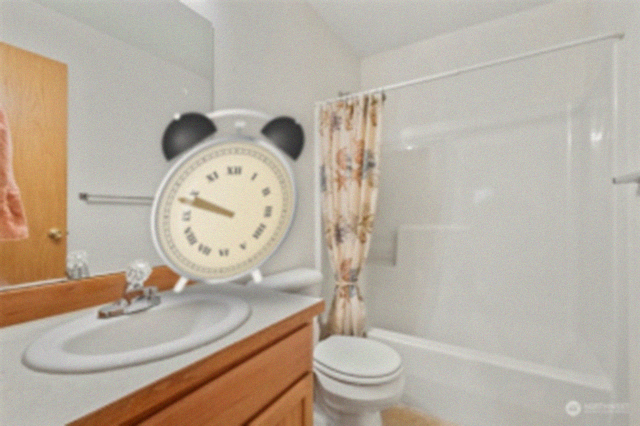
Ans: 9:48
